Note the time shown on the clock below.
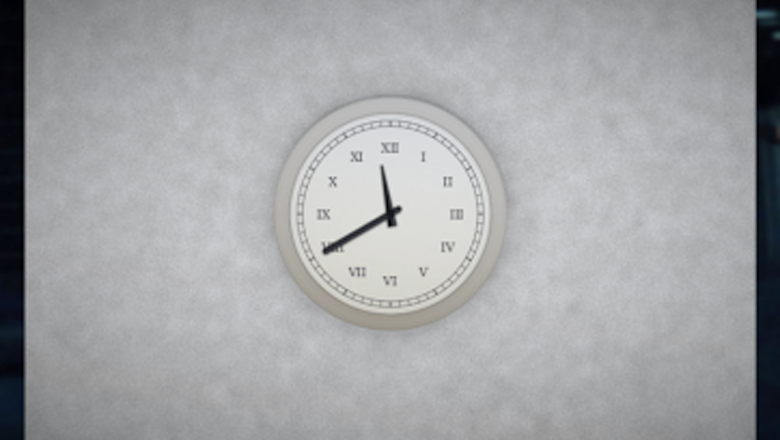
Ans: 11:40
